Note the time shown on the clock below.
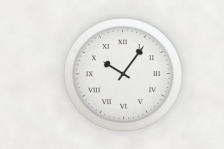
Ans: 10:06
